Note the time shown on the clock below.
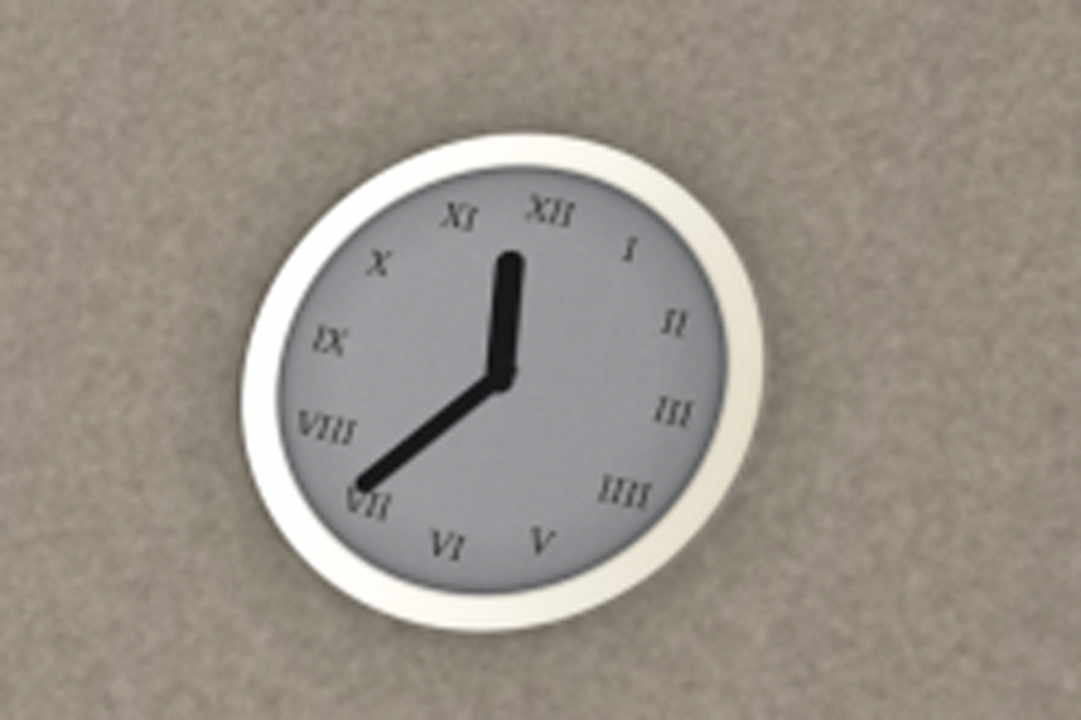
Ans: 11:36
